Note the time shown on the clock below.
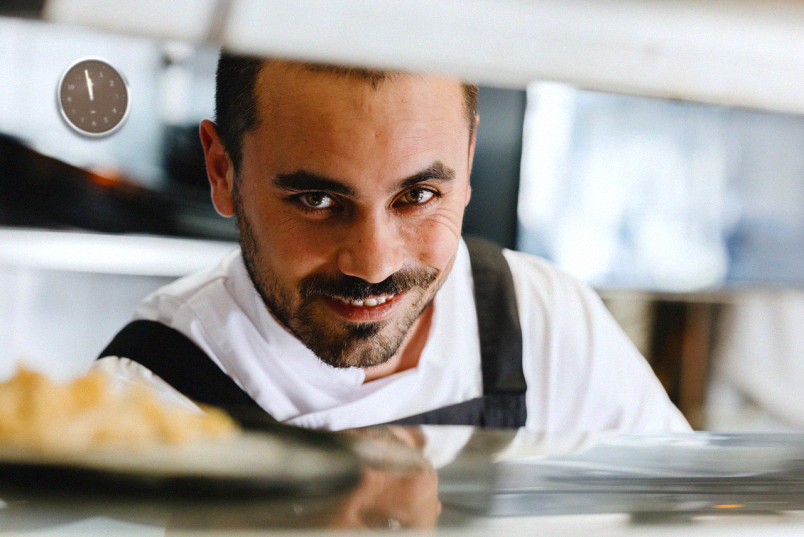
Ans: 11:59
